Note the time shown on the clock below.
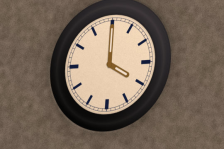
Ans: 4:00
